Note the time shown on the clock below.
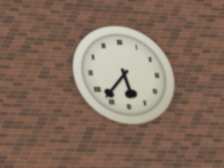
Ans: 5:37
